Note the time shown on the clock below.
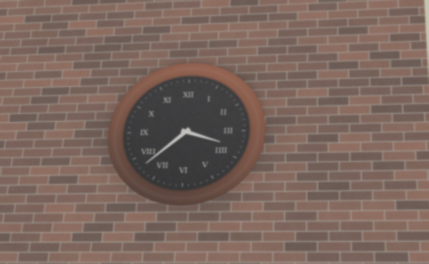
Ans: 3:38
